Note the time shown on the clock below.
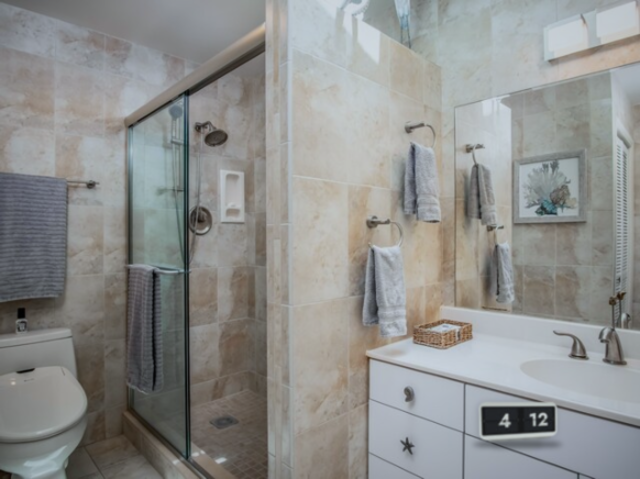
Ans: 4:12
